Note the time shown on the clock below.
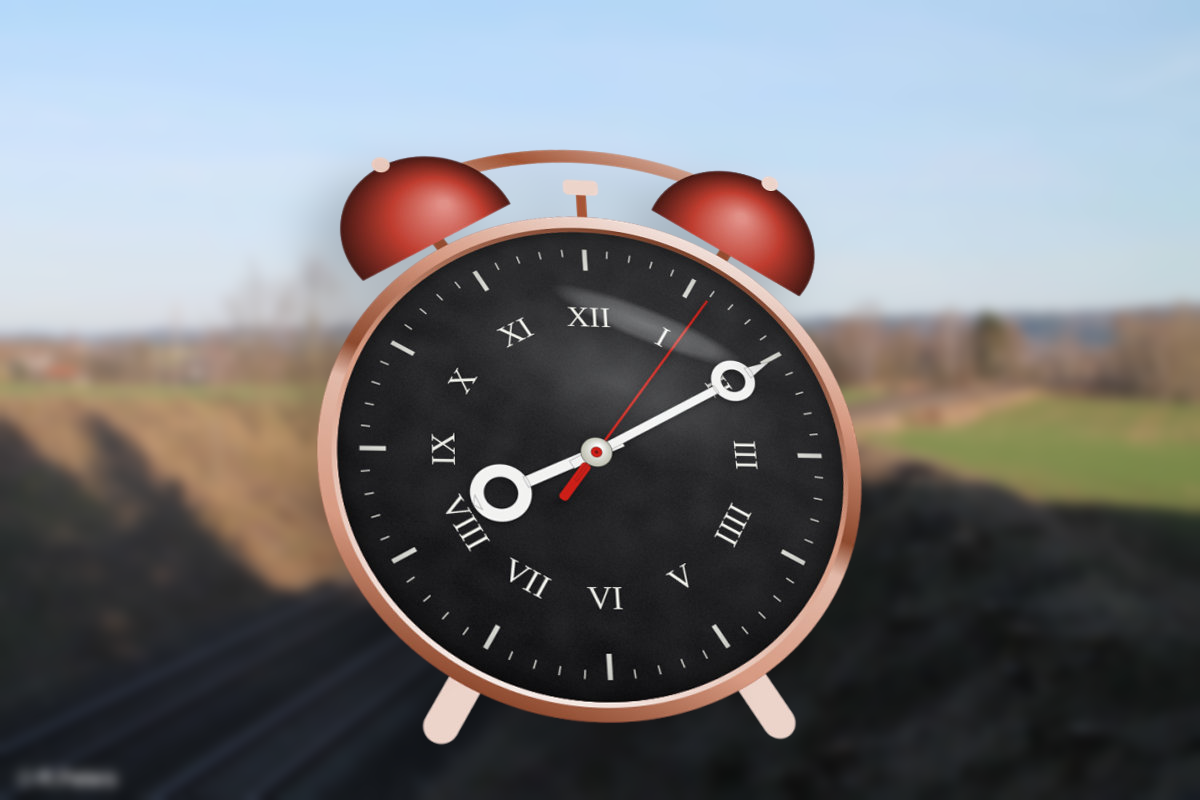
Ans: 8:10:06
